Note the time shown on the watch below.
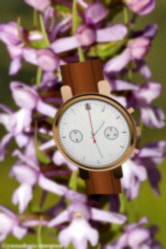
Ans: 1:28
